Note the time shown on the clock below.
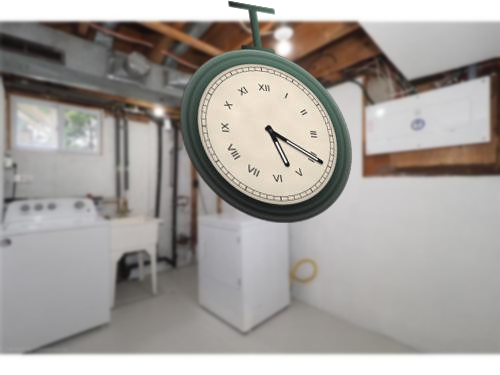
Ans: 5:20
